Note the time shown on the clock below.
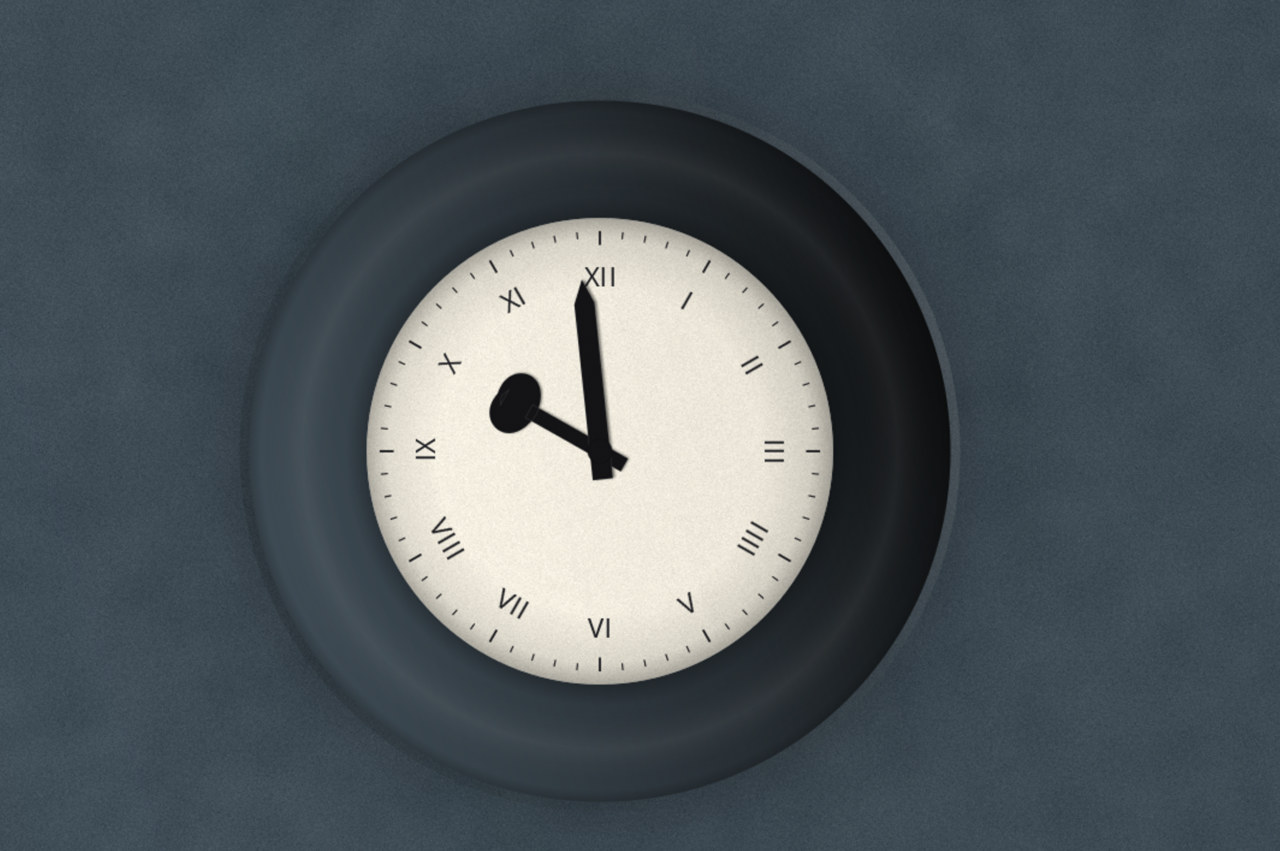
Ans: 9:59
